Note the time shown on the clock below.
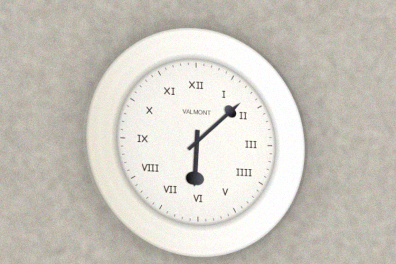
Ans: 6:08
